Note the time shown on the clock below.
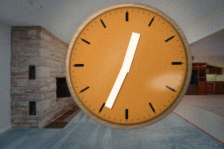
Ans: 12:34
